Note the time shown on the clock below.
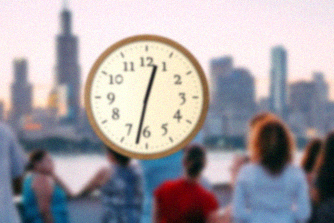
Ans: 12:32
